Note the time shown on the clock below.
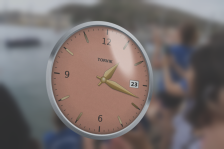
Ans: 1:18
